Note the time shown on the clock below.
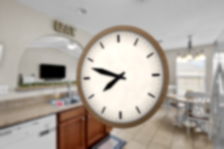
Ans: 7:48
